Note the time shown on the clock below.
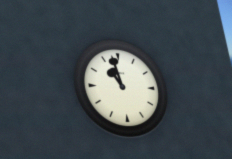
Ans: 10:58
